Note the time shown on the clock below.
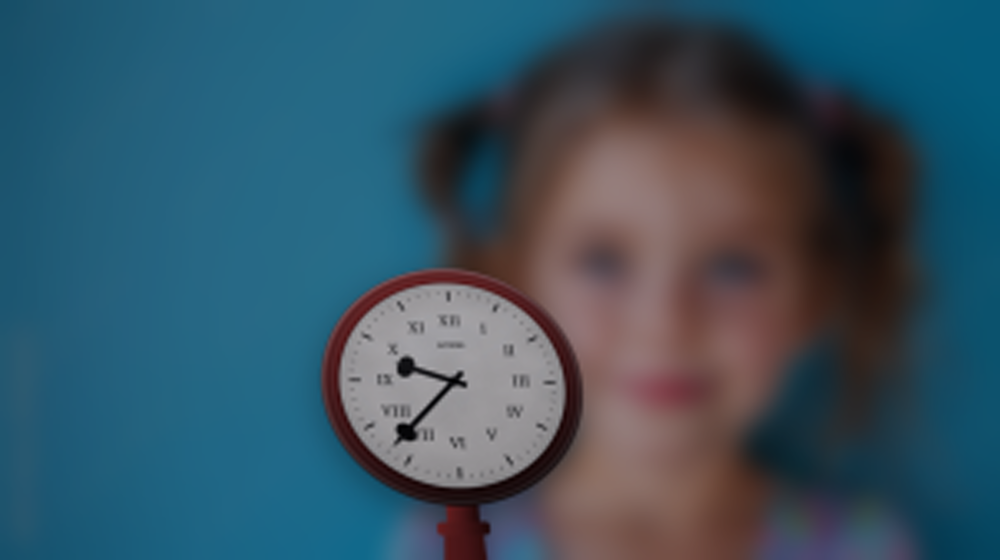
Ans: 9:37
